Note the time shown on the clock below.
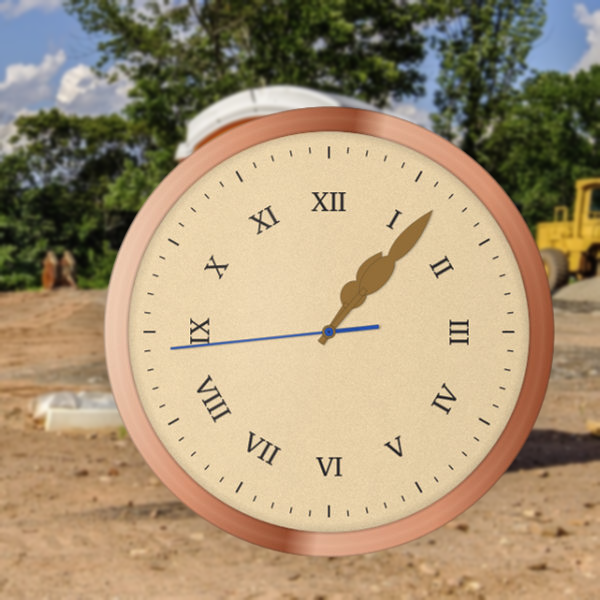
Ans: 1:06:44
